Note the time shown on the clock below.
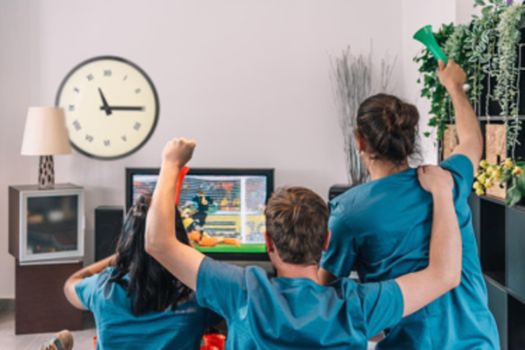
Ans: 11:15
